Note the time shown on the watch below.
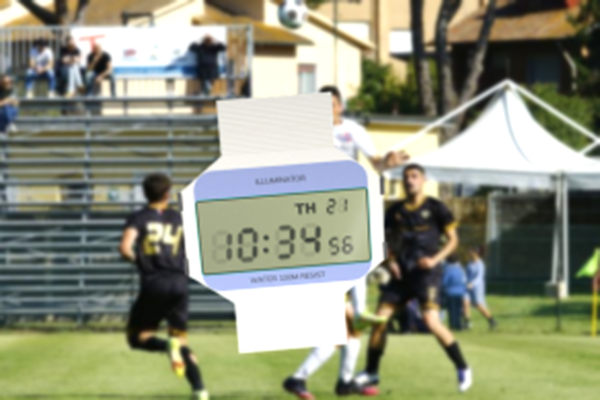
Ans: 10:34:56
